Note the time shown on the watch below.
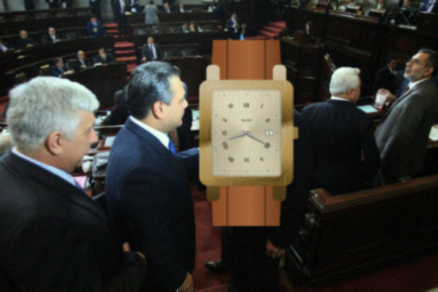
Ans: 8:20
